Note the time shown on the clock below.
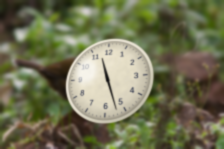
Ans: 11:27
